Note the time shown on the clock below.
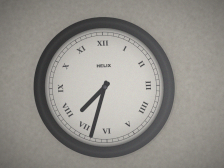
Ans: 7:33
